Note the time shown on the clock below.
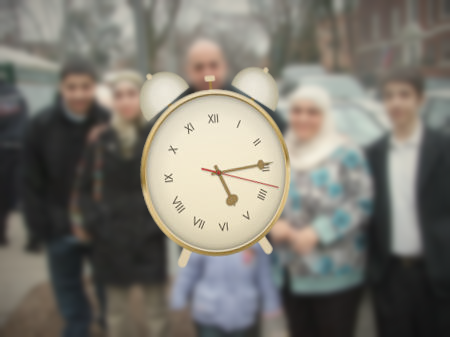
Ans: 5:14:18
